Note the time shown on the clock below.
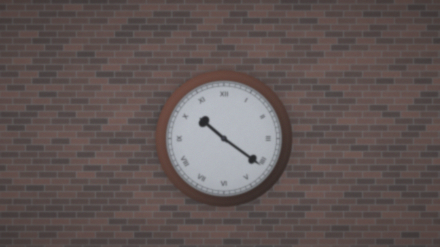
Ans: 10:21
